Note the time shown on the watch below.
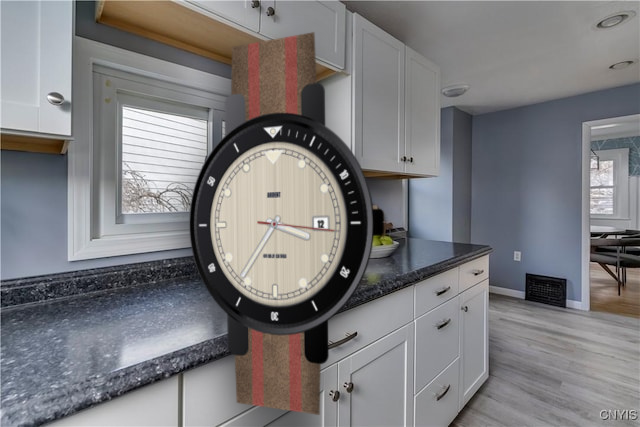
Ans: 3:36:16
